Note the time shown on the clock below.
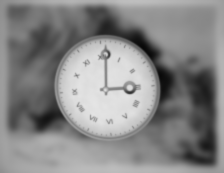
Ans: 3:01
